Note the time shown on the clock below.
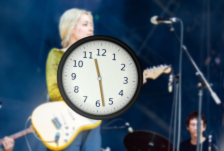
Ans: 11:28
